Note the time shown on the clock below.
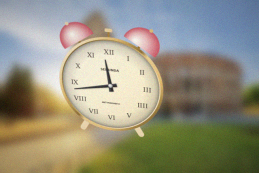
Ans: 11:43
